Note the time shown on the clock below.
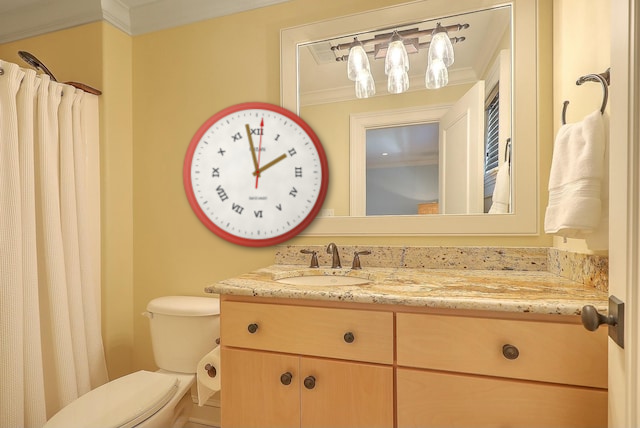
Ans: 1:58:01
